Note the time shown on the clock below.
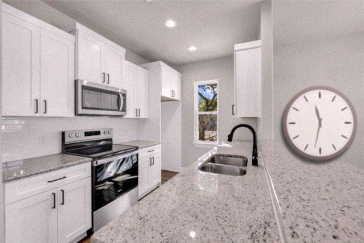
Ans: 11:32
